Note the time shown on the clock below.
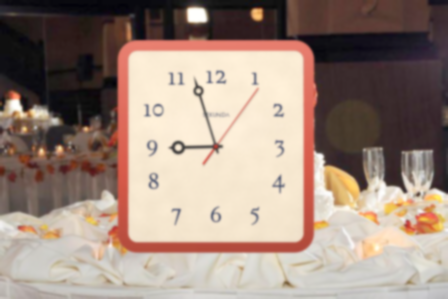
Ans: 8:57:06
